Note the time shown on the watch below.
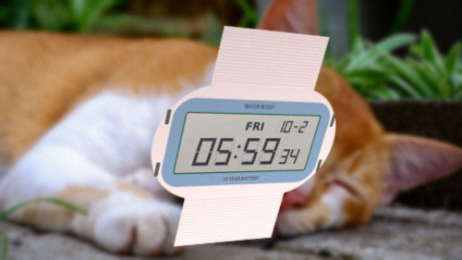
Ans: 5:59:34
